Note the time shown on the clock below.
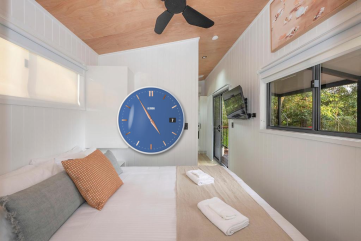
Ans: 4:55
